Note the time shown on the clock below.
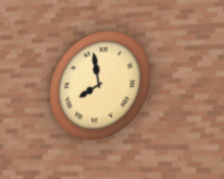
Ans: 7:57
